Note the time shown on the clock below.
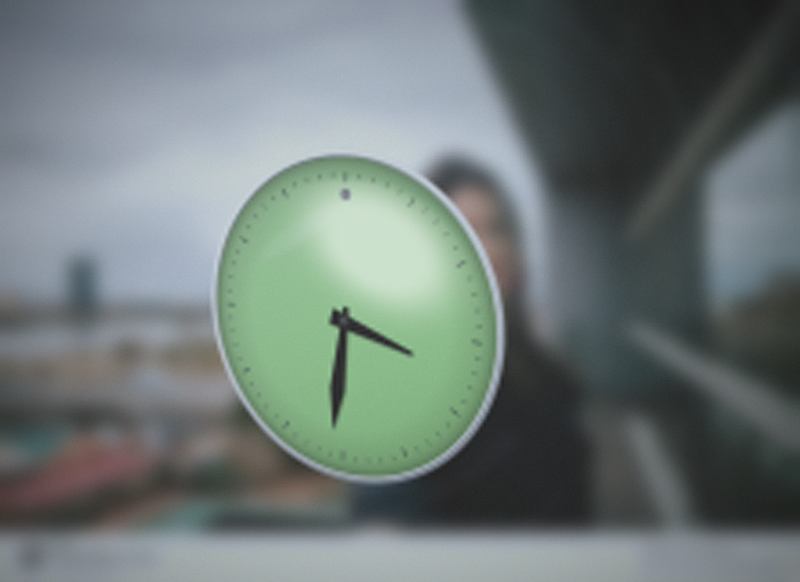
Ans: 3:31
